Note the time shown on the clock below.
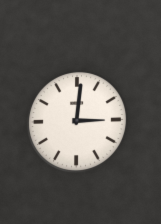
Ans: 3:01
